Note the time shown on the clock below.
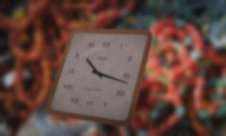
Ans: 10:17
